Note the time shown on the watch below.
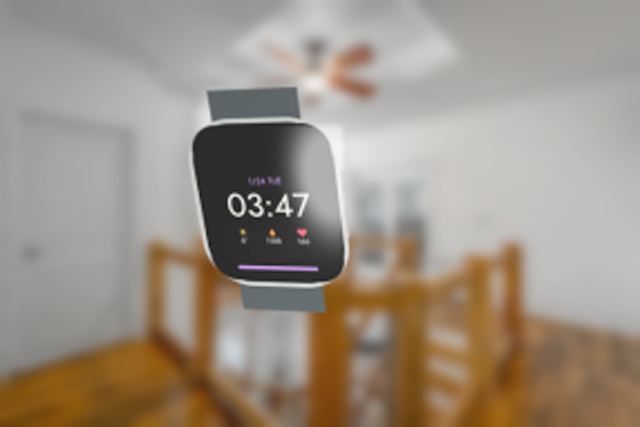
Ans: 3:47
